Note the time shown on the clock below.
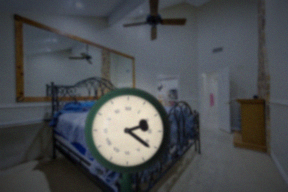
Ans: 2:21
